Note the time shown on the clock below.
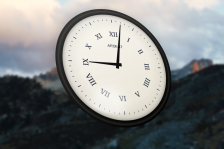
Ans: 9:02
